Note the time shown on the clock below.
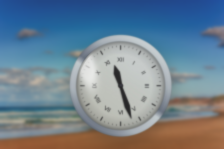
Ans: 11:27
